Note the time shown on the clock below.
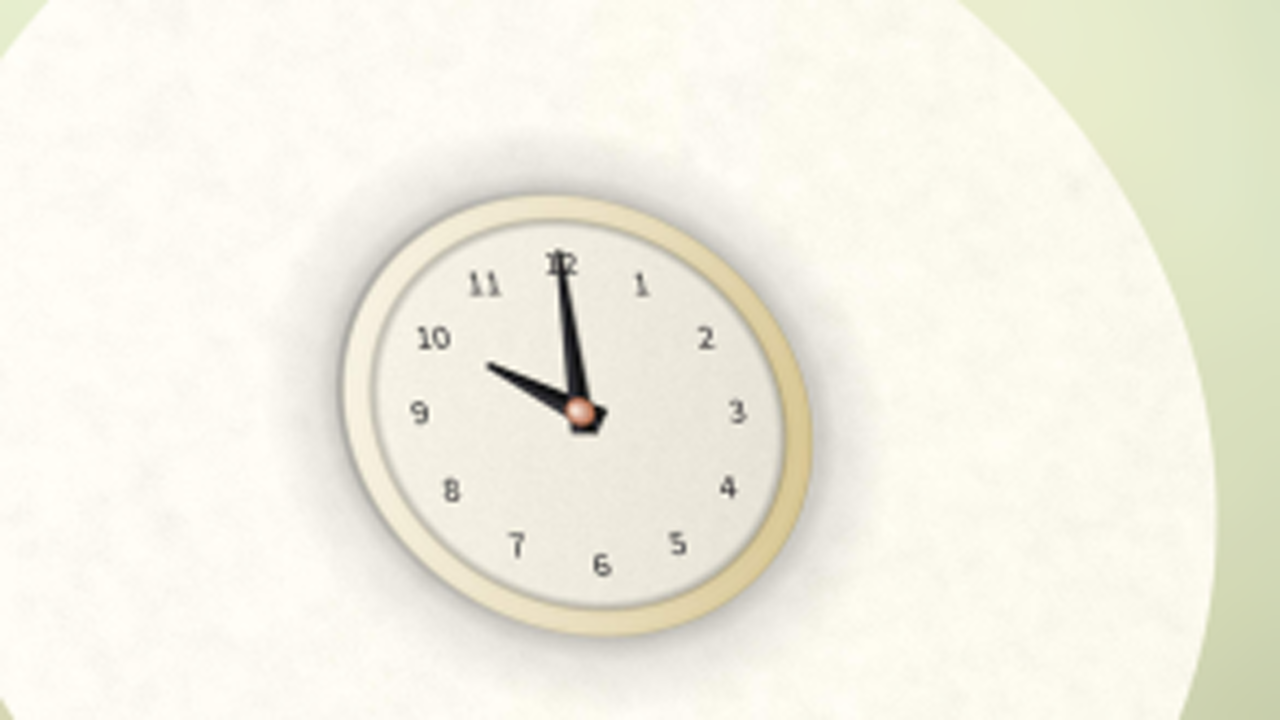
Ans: 10:00
